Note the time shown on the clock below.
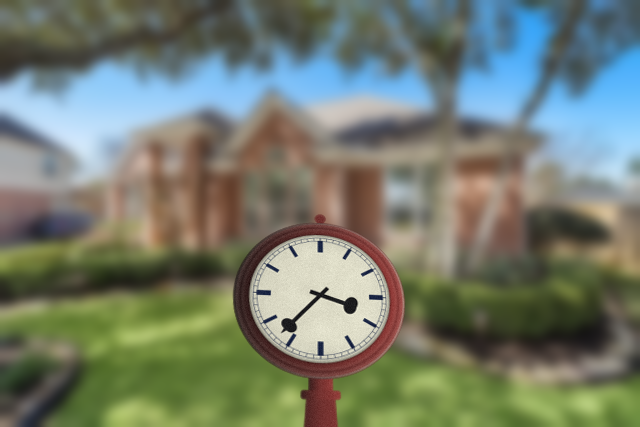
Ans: 3:37
